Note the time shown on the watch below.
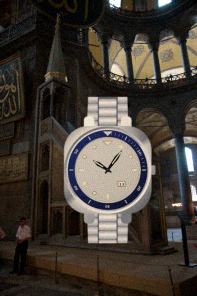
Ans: 10:06
